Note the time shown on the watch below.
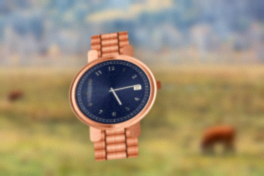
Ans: 5:14
